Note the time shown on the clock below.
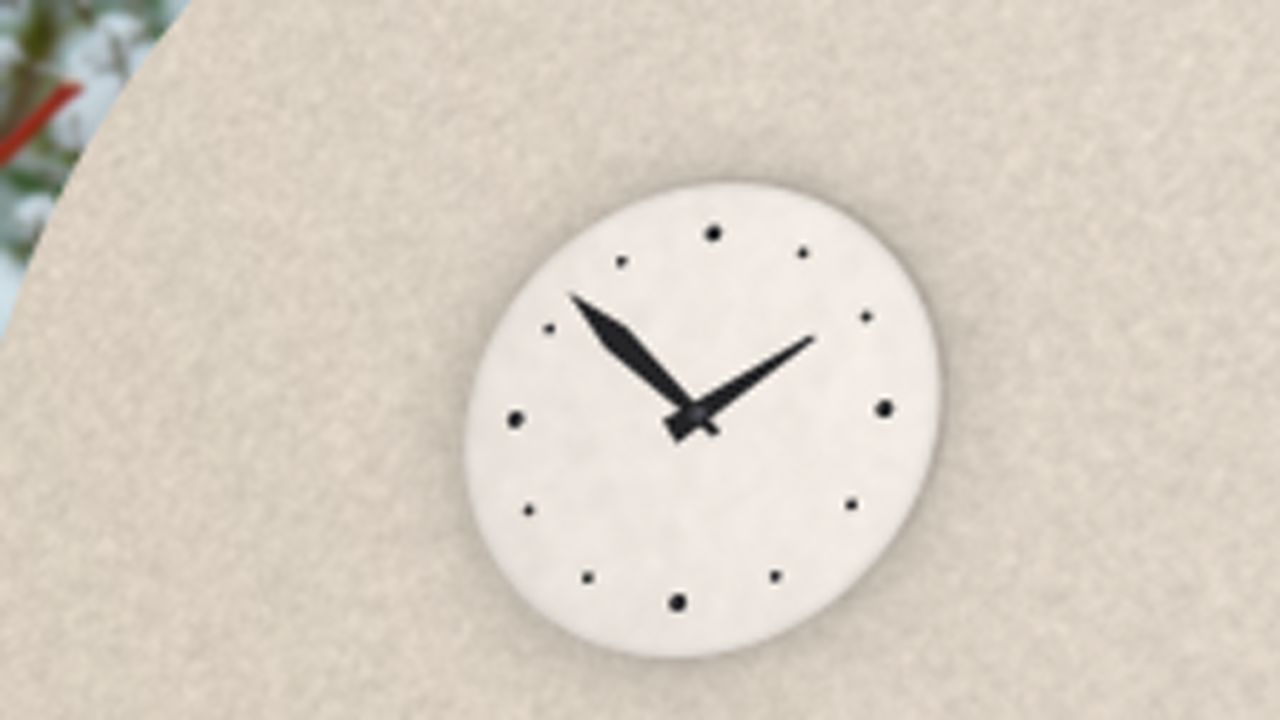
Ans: 1:52
